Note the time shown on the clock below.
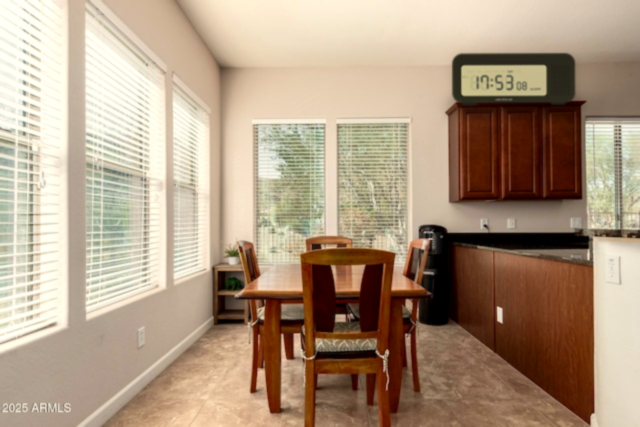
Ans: 17:53
